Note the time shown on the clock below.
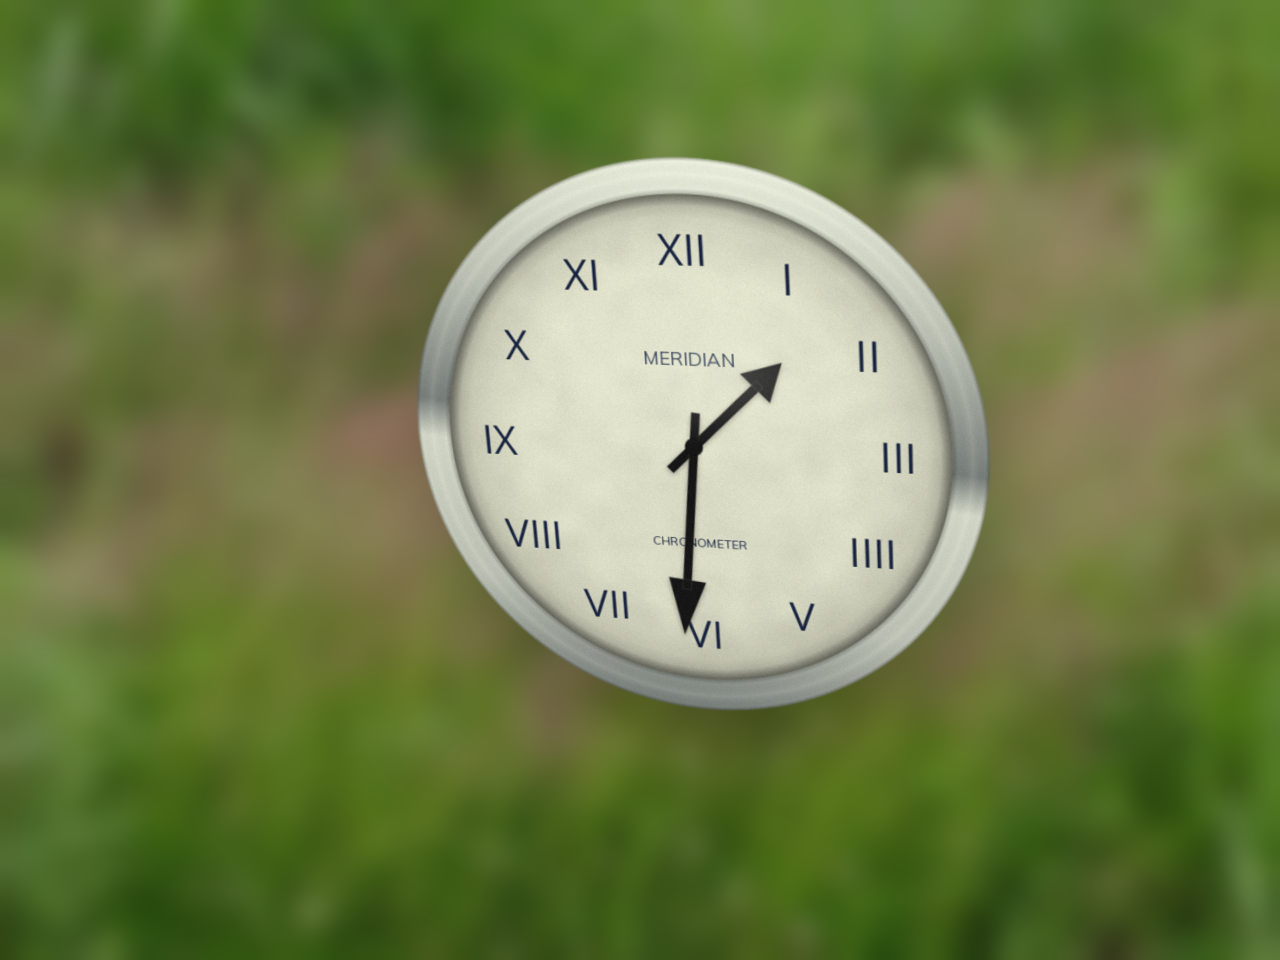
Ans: 1:31
